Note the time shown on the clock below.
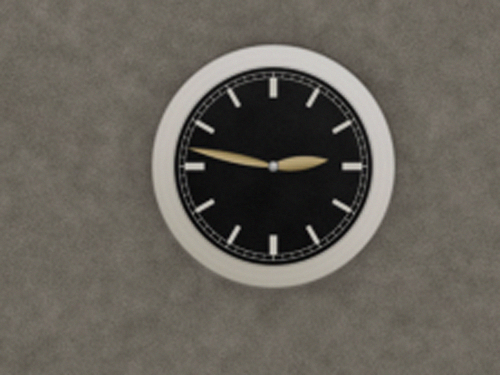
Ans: 2:47
